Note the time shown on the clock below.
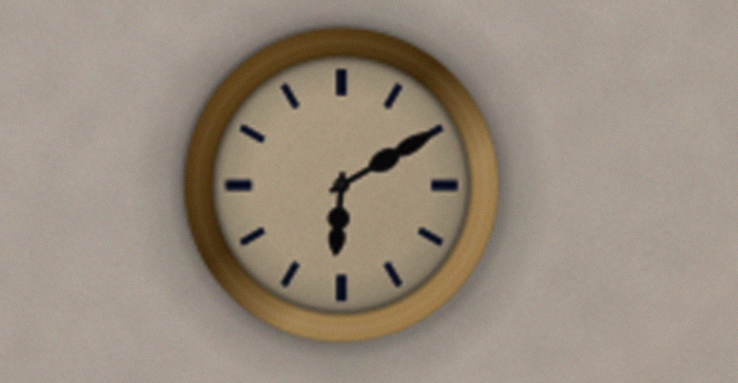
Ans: 6:10
